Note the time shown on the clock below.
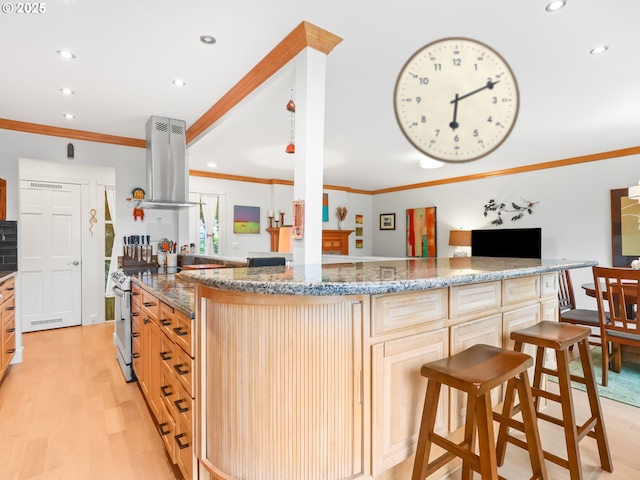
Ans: 6:11
